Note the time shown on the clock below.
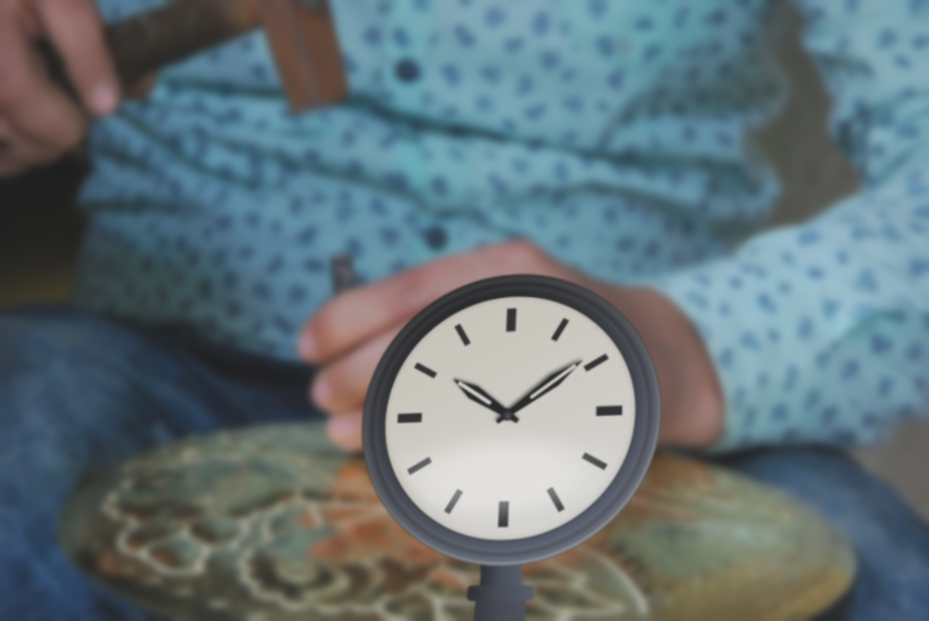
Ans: 10:09
